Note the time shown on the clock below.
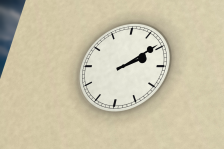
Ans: 2:09
